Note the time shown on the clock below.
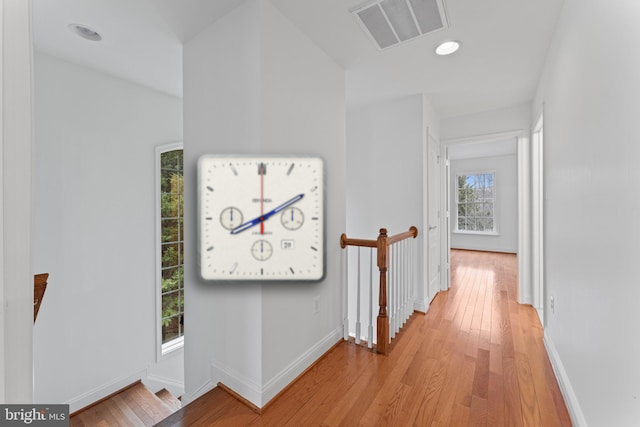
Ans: 8:10
